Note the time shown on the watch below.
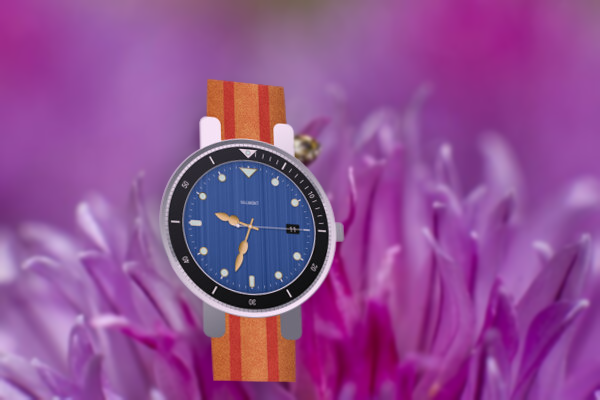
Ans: 9:33:15
